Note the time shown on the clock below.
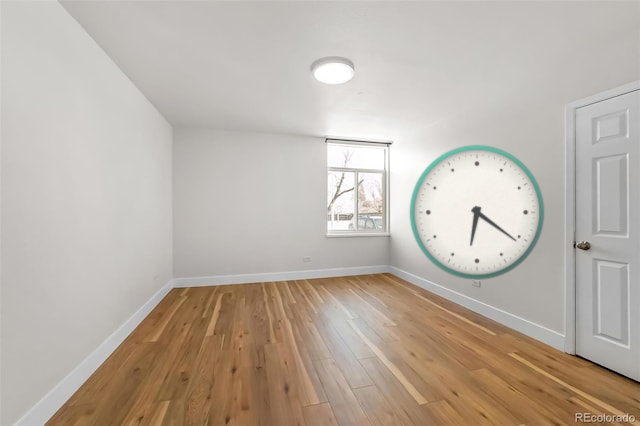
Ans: 6:21
